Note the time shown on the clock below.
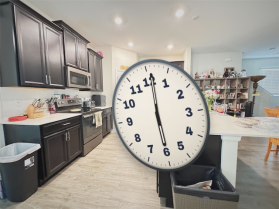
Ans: 6:01
